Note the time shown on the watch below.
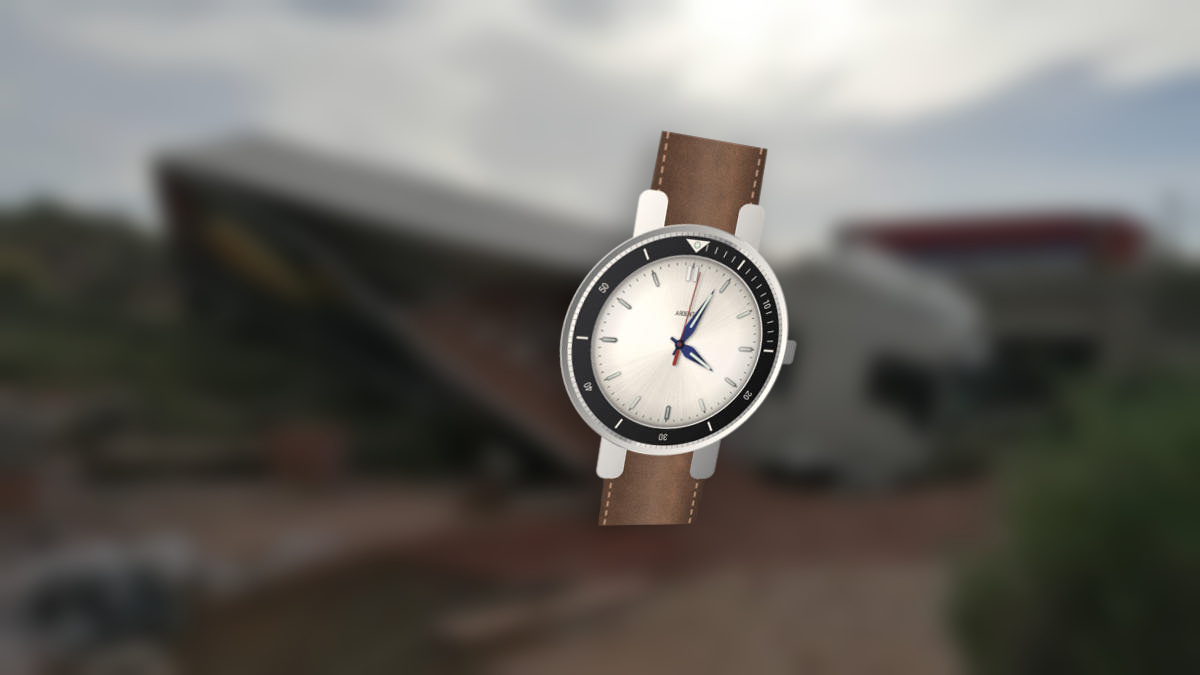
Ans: 4:04:01
